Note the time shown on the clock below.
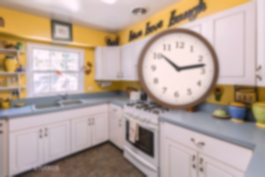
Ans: 10:13
